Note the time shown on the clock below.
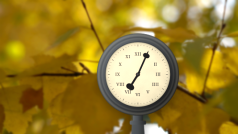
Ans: 7:04
